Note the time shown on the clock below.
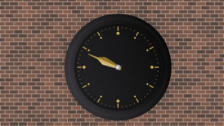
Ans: 9:49
